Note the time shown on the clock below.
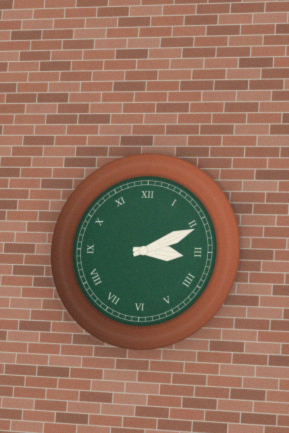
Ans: 3:11
